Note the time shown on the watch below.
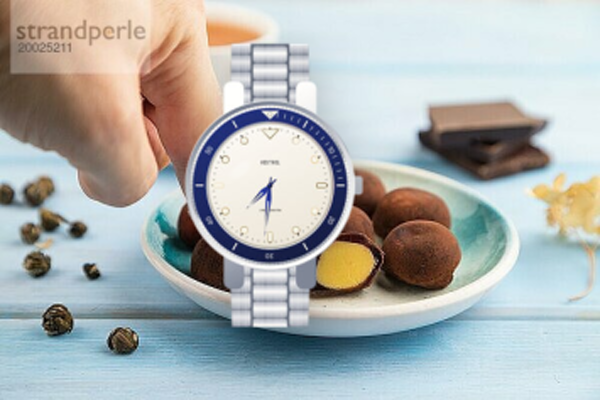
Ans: 7:31
